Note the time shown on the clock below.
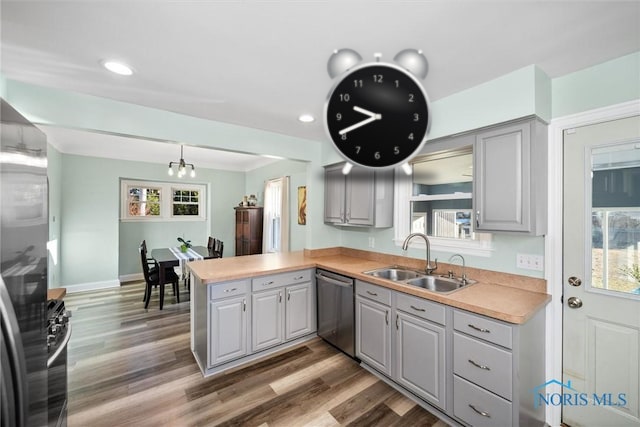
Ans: 9:41
